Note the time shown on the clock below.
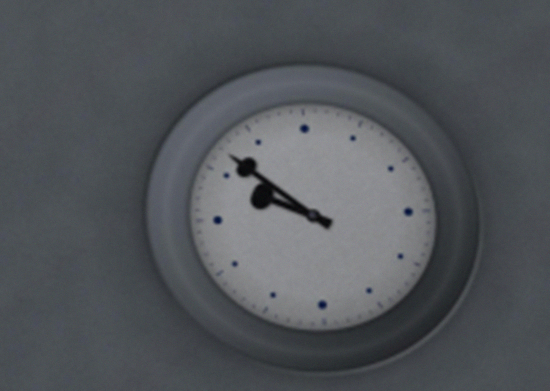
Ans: 9:52
